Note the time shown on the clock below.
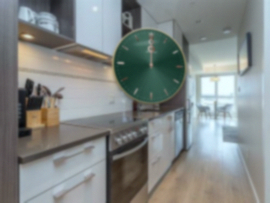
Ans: 12:00
